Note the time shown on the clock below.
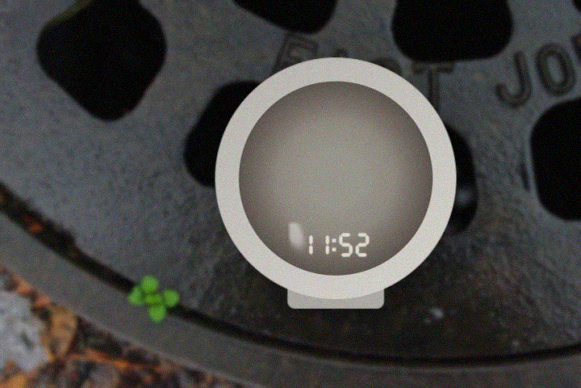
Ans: 11:52
